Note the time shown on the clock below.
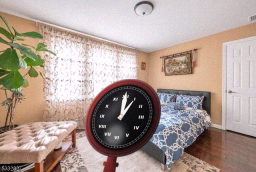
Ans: 1:00
